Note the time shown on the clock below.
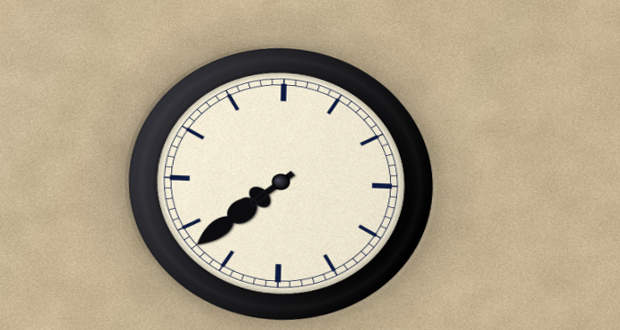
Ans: 7:38
